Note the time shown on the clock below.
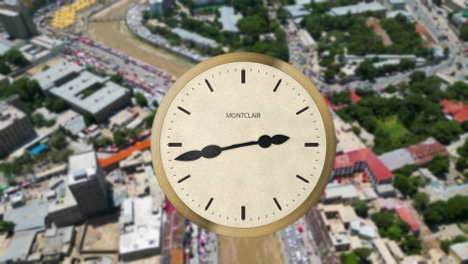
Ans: 2:43
